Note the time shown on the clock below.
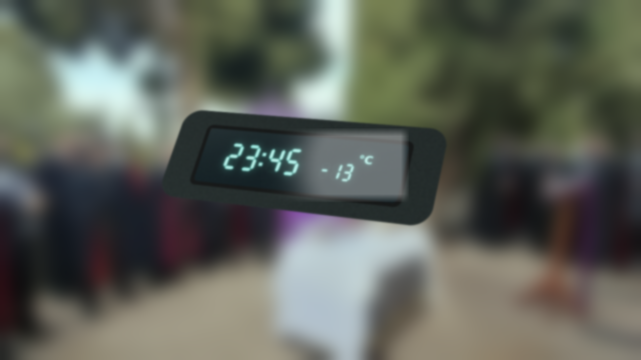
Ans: 23:45
